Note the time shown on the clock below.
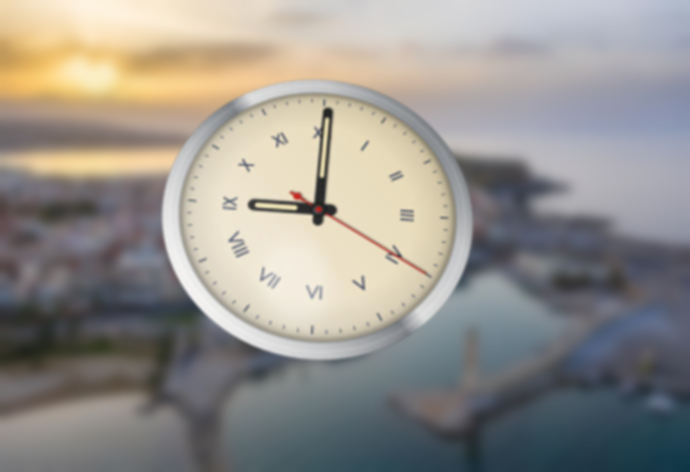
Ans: 9:00:20
